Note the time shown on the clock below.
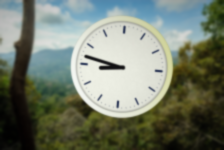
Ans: 8:47
